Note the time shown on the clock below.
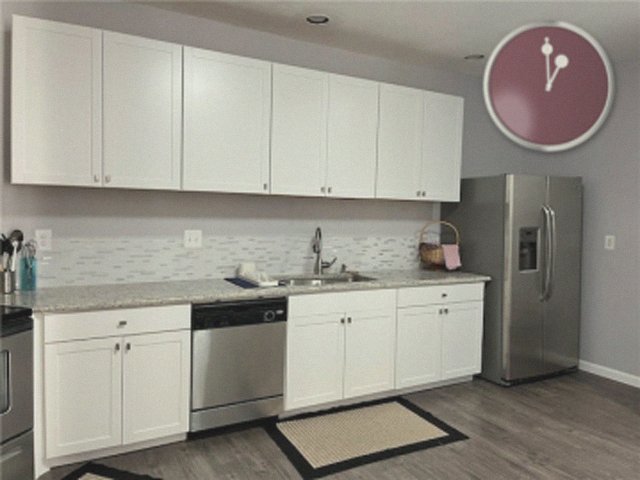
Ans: 1:00
